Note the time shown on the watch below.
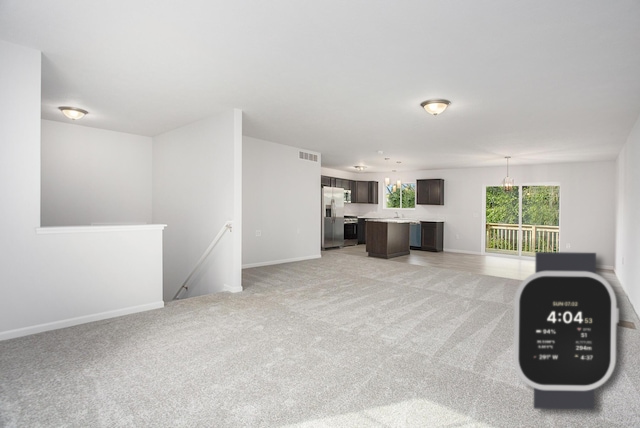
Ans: 4:04
